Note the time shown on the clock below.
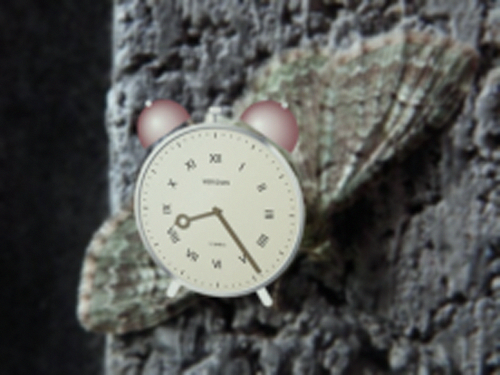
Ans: 8:24
